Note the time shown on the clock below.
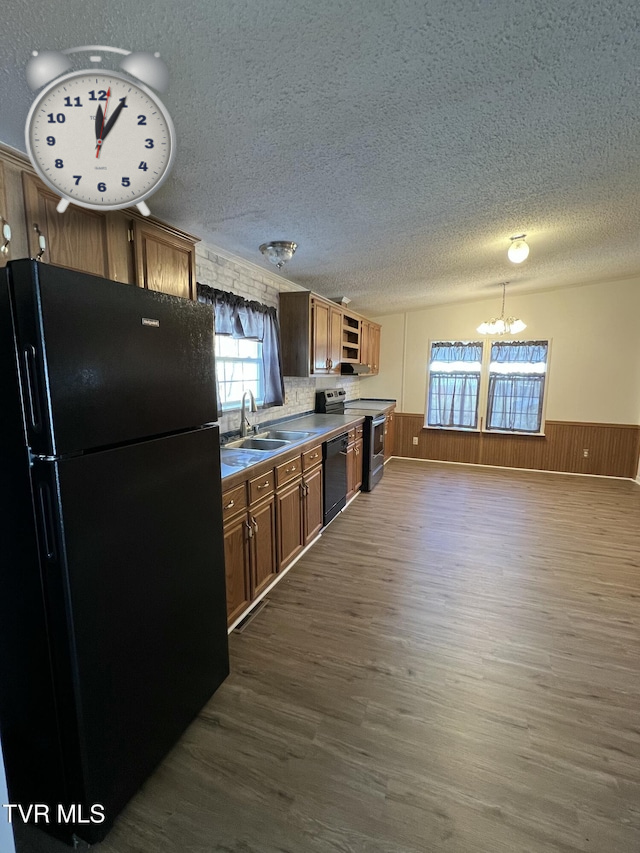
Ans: 12:05:02
